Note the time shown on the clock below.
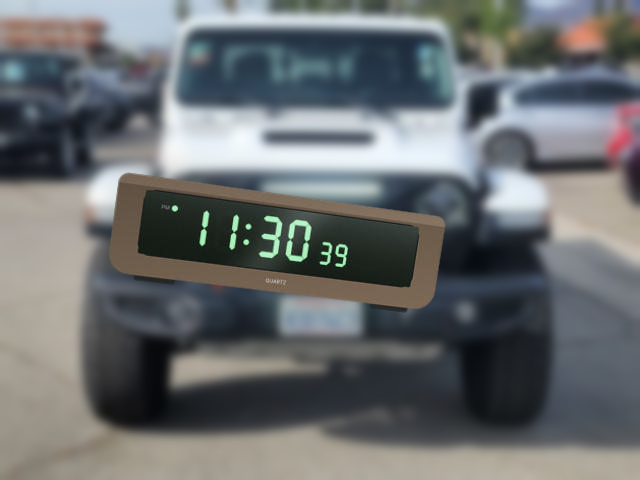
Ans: 11:30:39
